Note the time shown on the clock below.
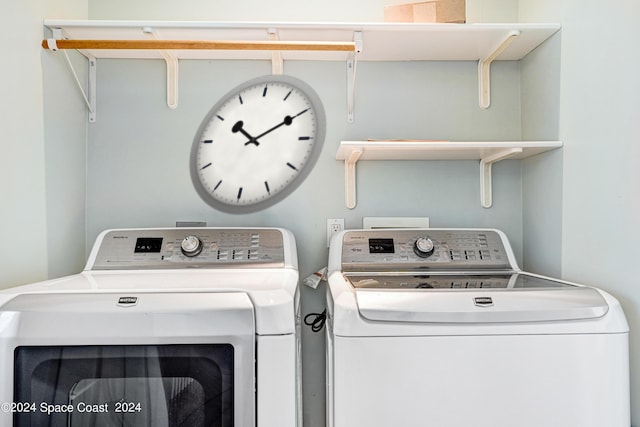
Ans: 10:10
